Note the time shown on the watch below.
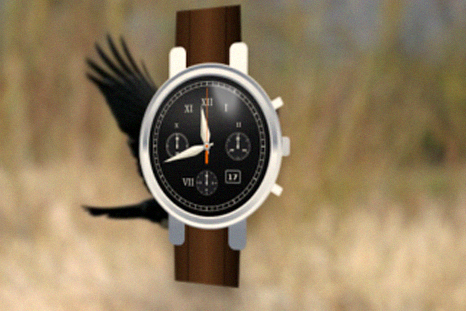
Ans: 11:42
